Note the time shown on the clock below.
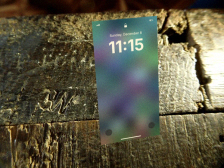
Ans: 11:15
